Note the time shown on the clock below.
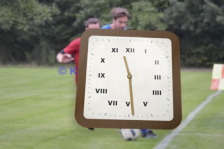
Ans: 11:29
